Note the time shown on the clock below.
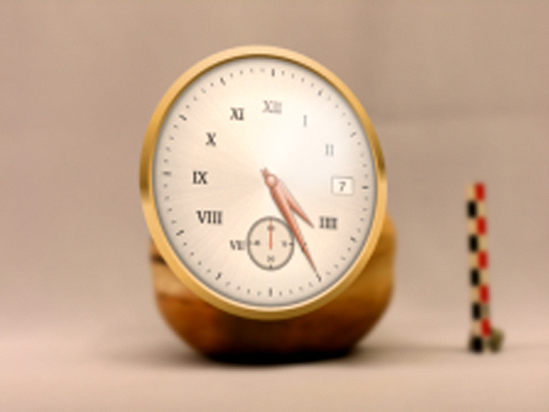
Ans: 4:25
